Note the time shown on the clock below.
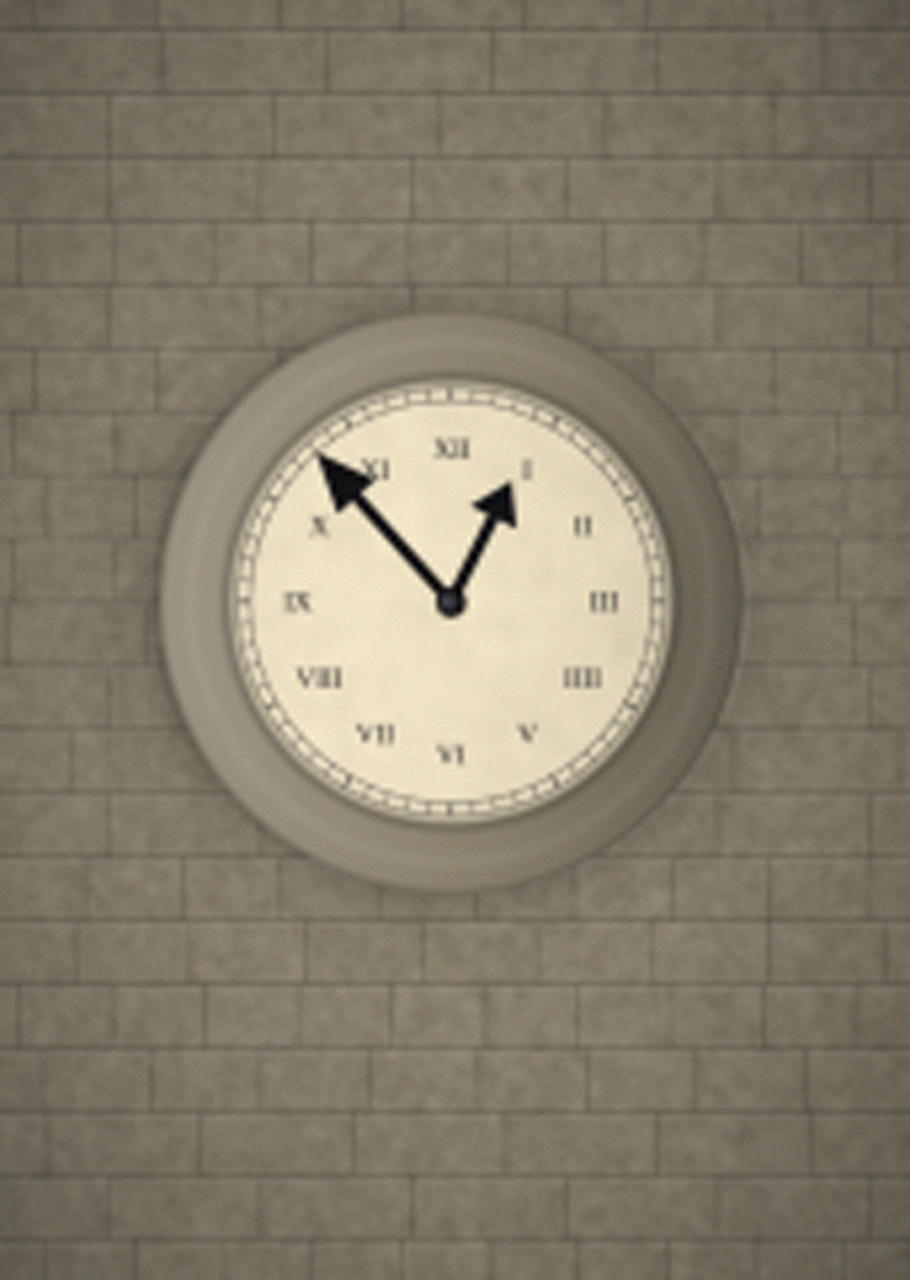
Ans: 12:53
